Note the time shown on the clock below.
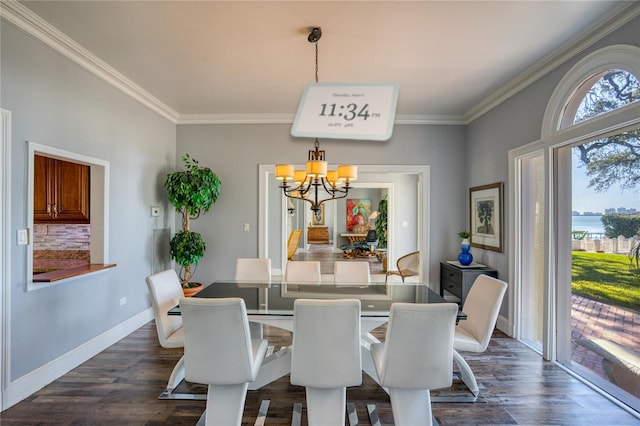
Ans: 11:34
